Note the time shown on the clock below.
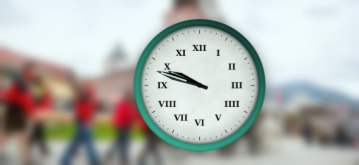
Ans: 9:48
